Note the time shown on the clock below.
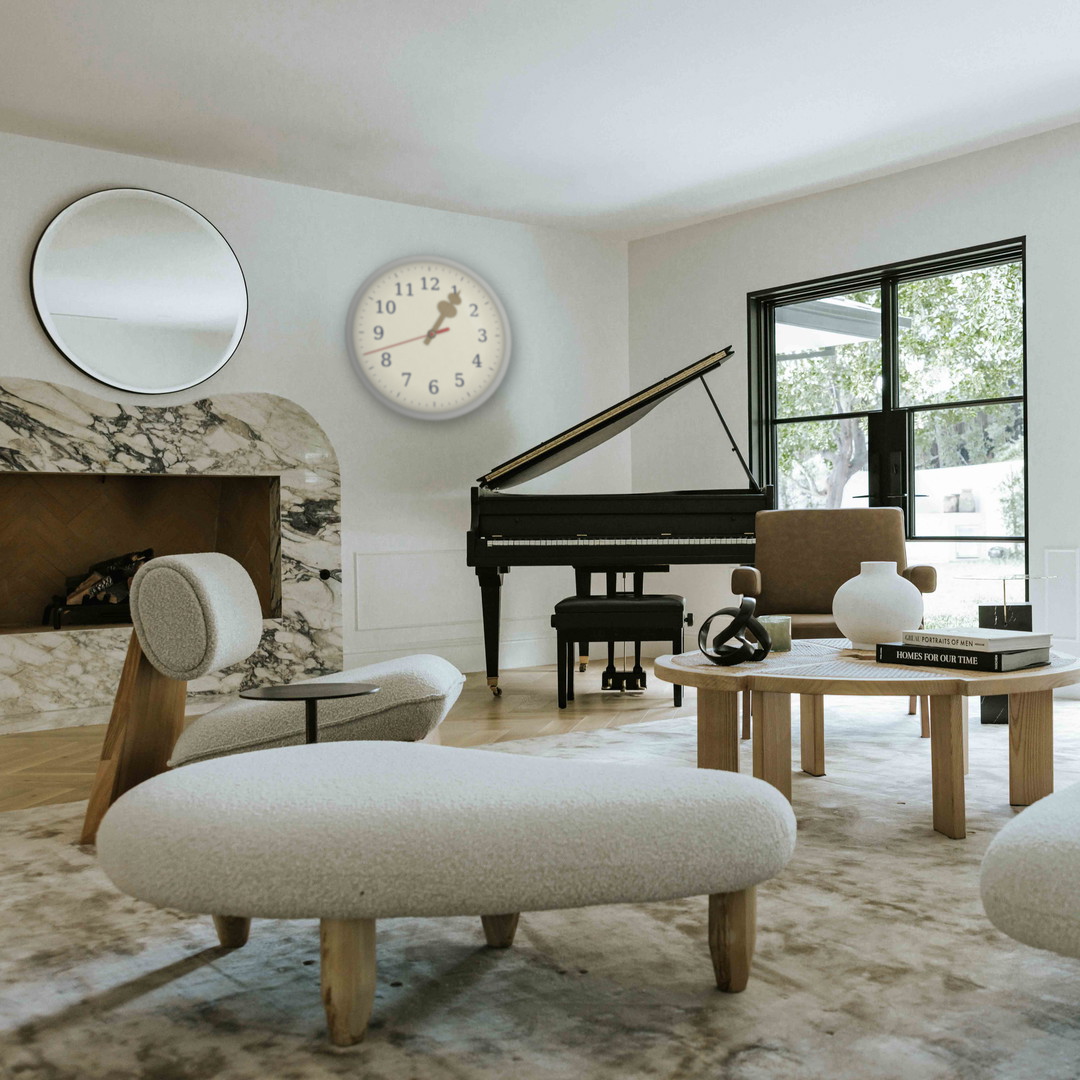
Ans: 1:05:42
